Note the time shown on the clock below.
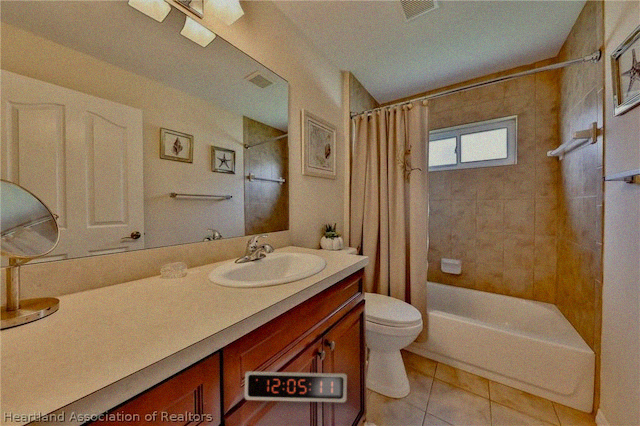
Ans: 12:05:11
